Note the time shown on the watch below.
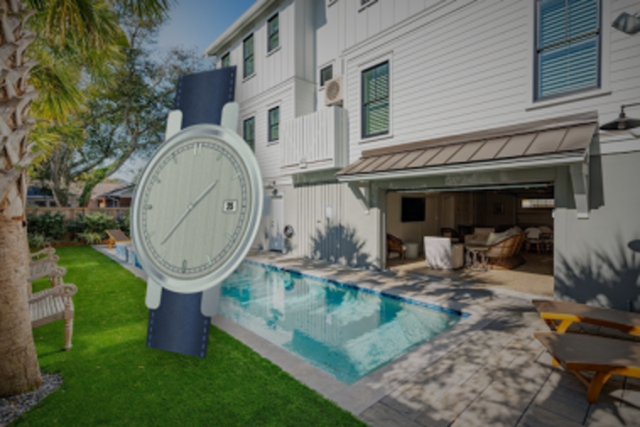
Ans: 1:37
